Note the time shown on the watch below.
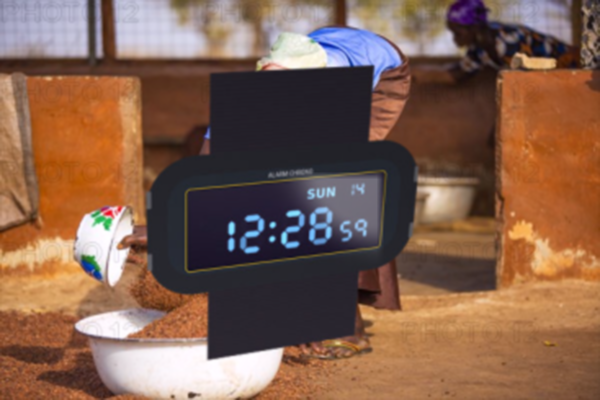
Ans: 12:28:59
